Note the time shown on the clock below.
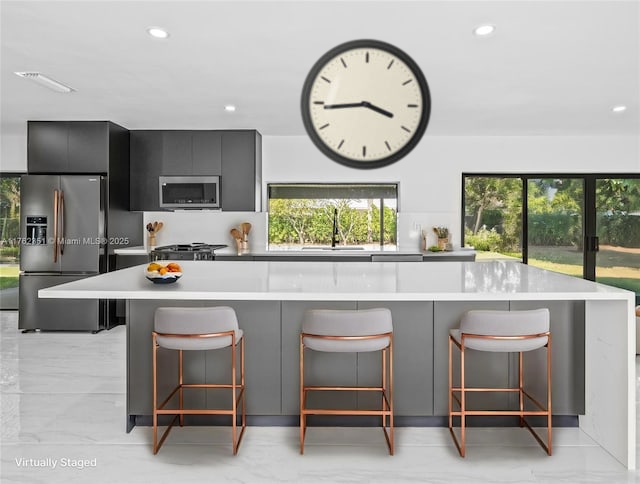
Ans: 3:44
